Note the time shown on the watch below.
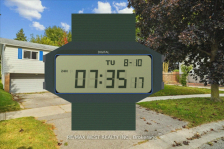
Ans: 7:35:17
